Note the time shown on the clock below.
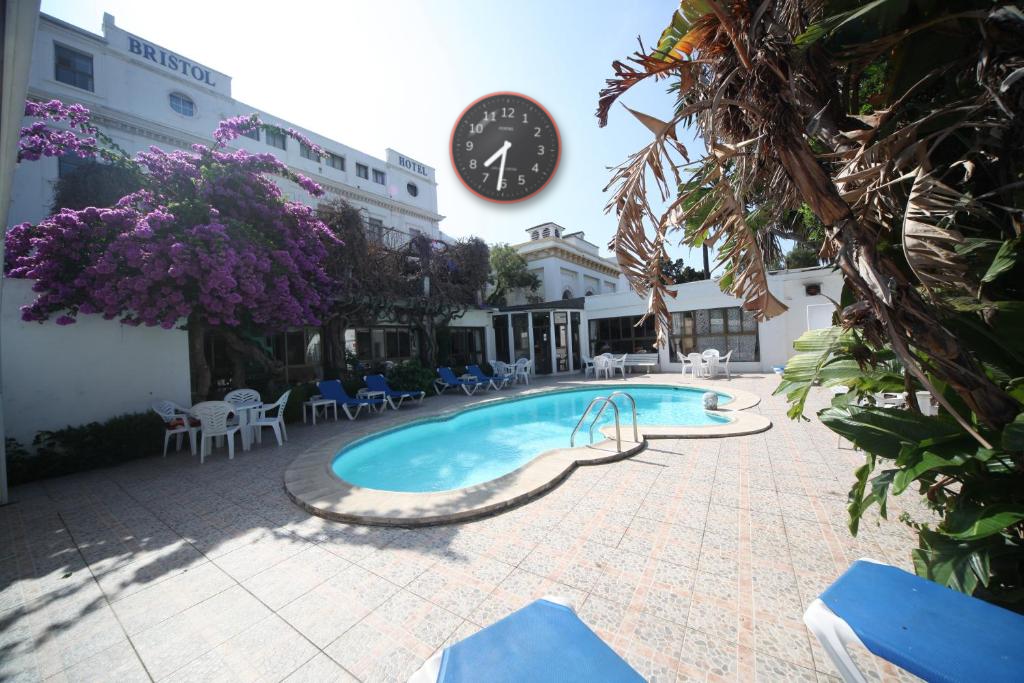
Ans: 7:31
